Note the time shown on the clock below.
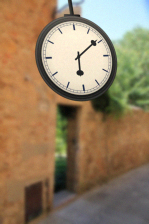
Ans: 6:09
